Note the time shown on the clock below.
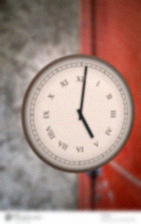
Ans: 5:01
